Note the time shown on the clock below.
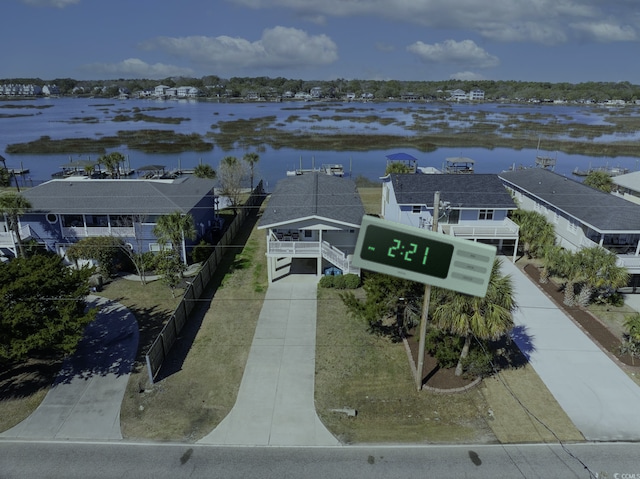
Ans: 2:21
